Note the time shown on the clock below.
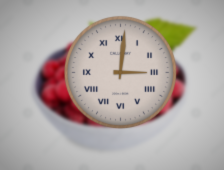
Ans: 3:01
